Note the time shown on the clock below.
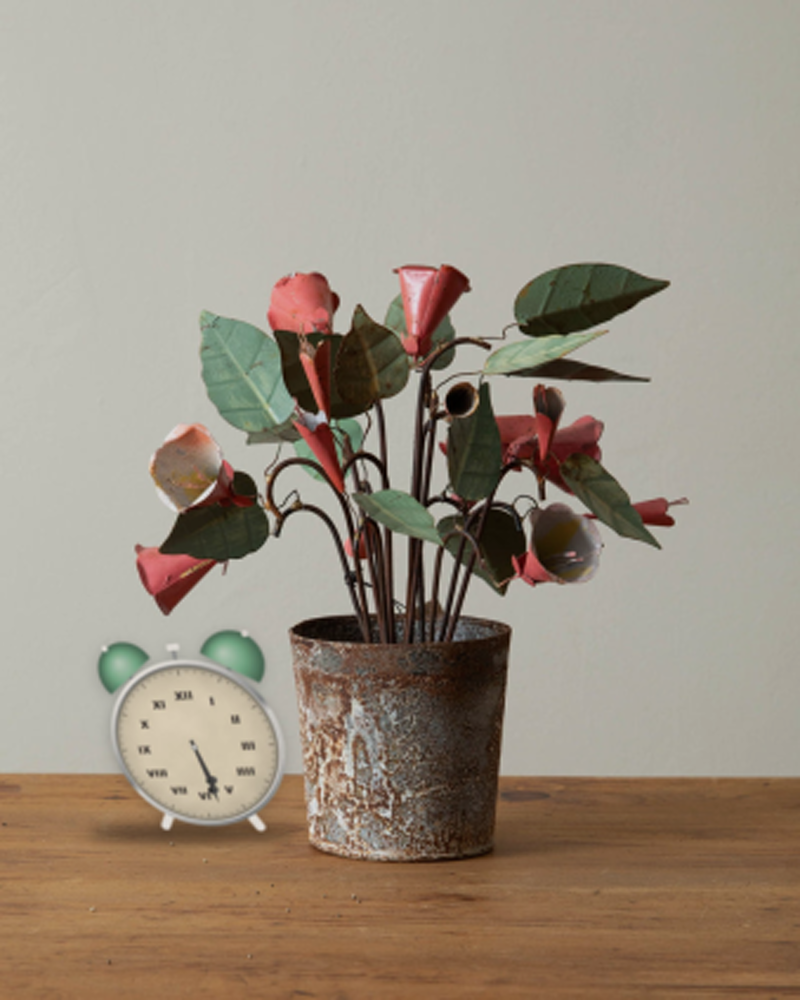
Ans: 5:28
